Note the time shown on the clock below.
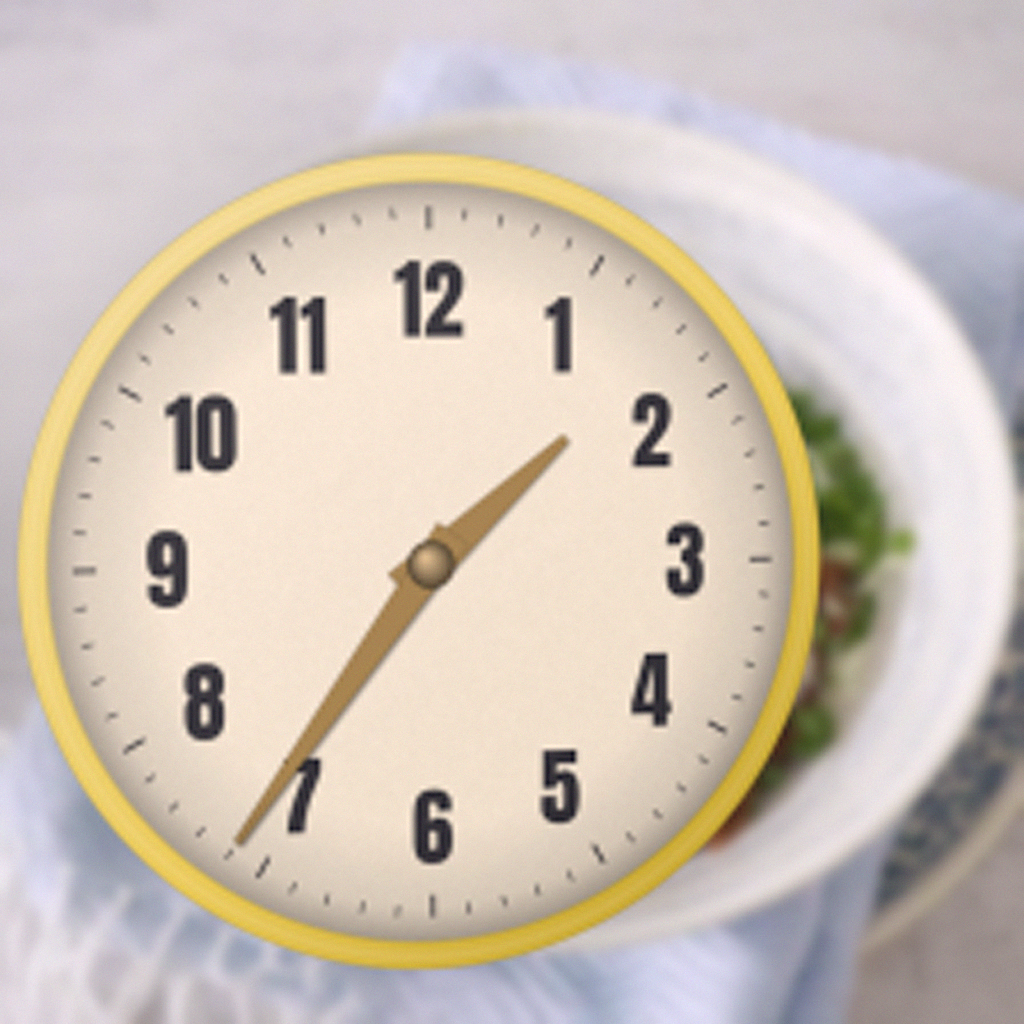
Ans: 1:36
